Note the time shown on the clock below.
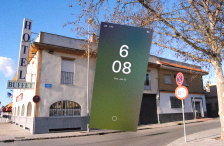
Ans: 6:08
